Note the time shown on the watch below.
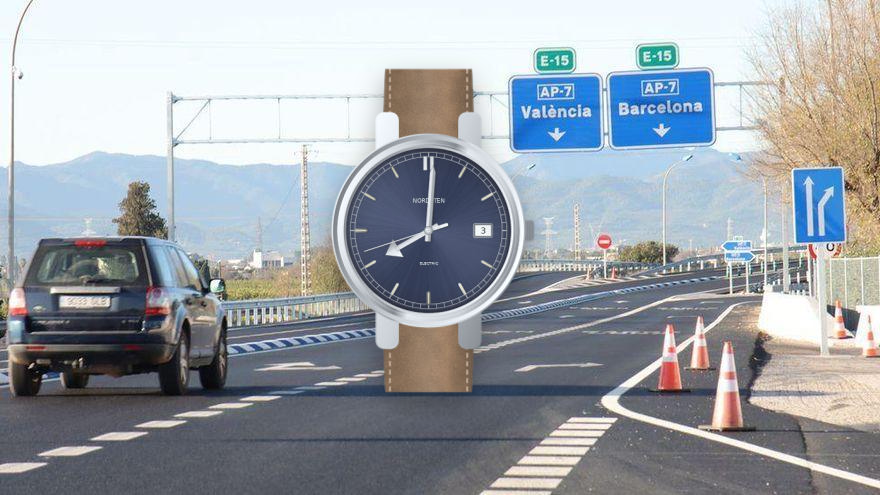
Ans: 8:00:42
